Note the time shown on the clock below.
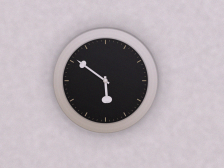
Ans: 5:51
